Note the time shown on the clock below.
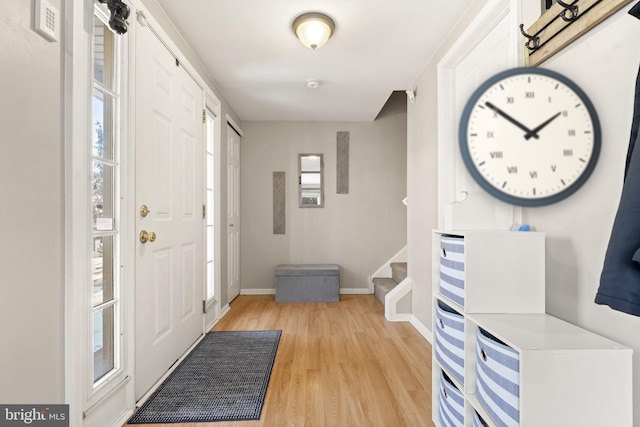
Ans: 1:51
